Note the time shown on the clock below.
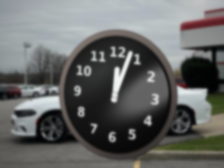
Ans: 12:03
